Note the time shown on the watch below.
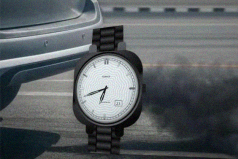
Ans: 6:42
